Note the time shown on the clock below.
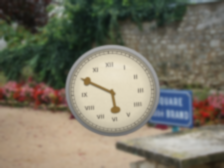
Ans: 5:50
